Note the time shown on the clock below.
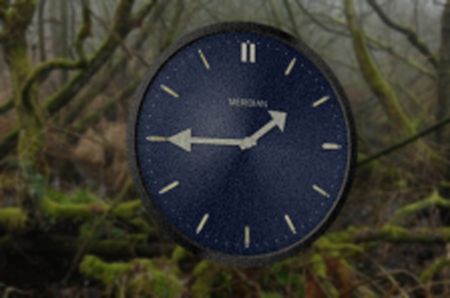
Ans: 1:45
